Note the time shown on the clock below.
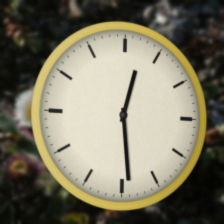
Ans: 12:29
